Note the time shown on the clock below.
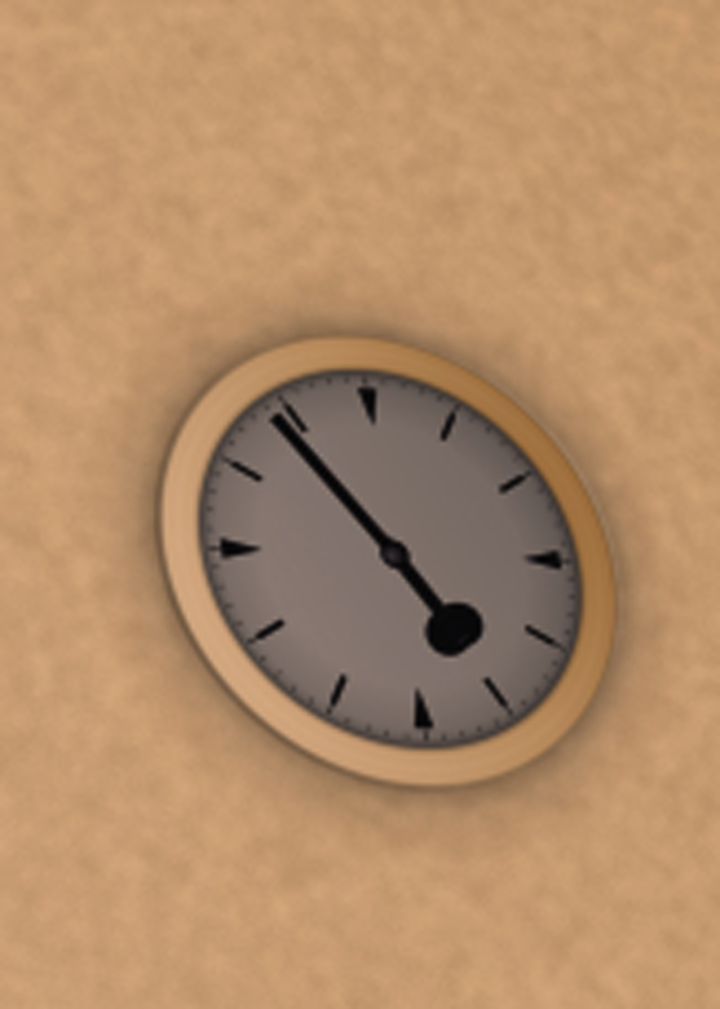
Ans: 4:54
